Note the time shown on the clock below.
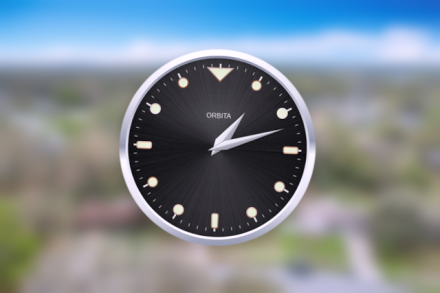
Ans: 1:12
